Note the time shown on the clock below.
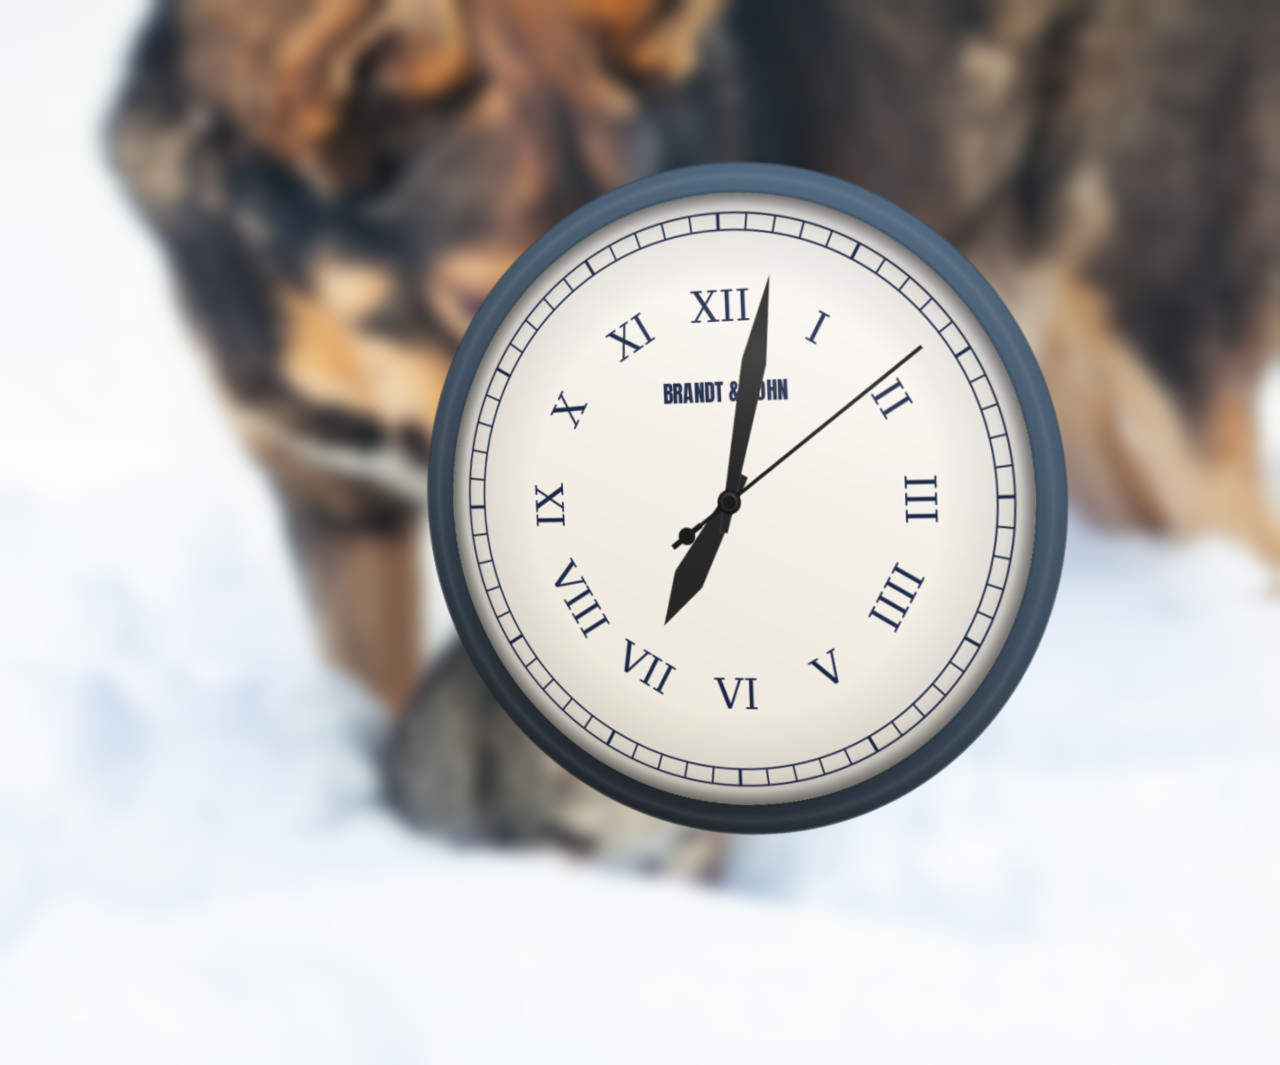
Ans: 7:02:09
